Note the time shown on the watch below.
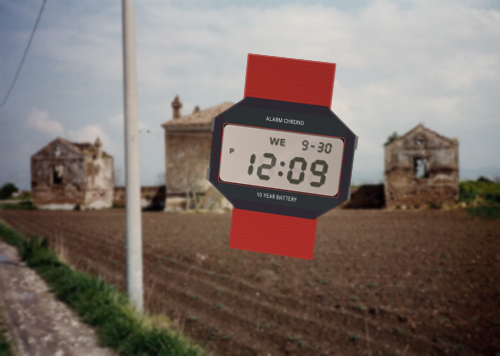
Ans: 12:09
